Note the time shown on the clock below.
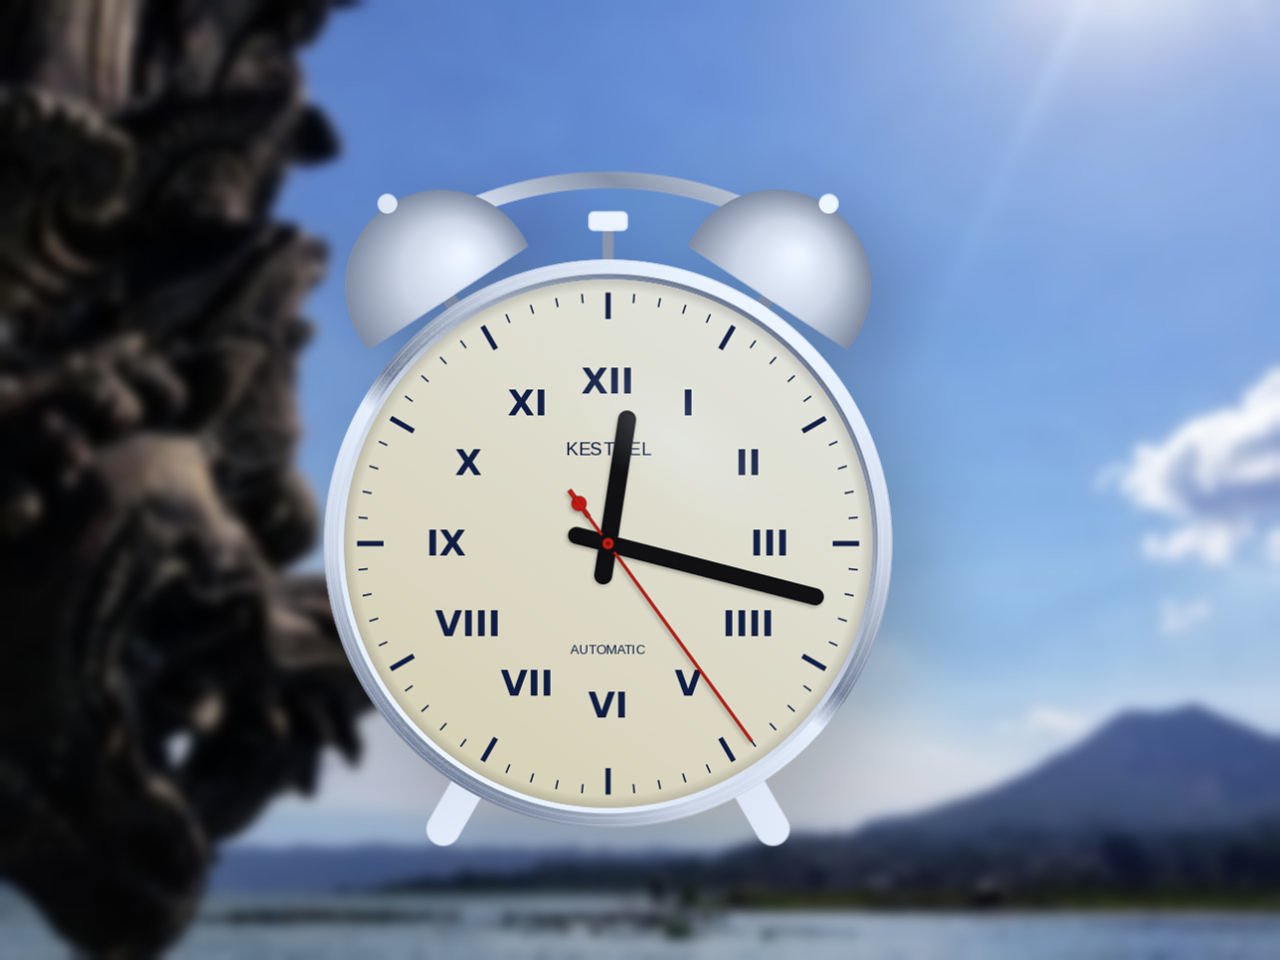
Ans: 12:17:24
